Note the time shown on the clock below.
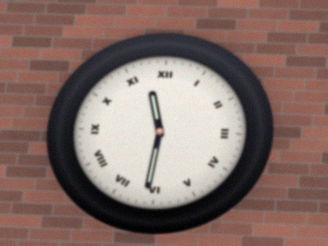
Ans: 11:31
